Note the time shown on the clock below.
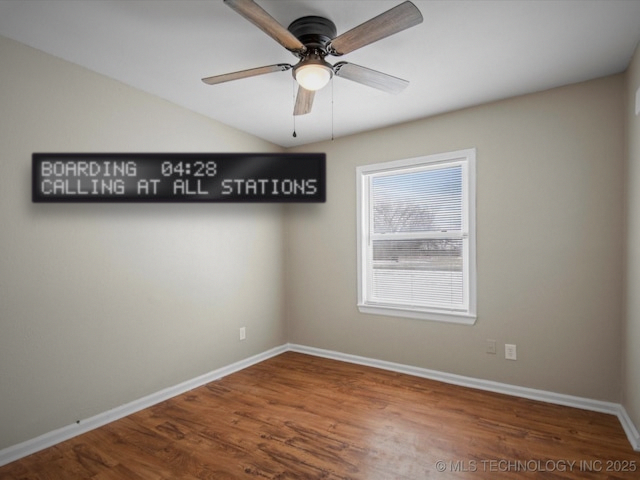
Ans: 4:28
